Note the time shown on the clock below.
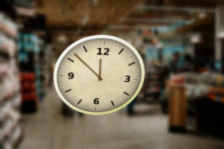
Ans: 11:52
